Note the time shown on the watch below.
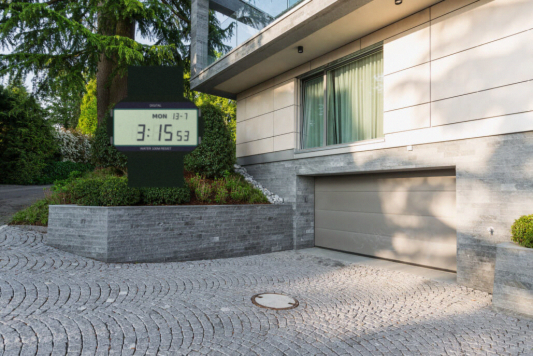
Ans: 3:15:53
